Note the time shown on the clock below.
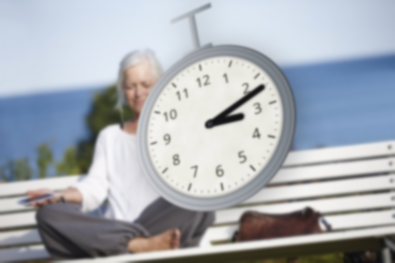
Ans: 3:12
